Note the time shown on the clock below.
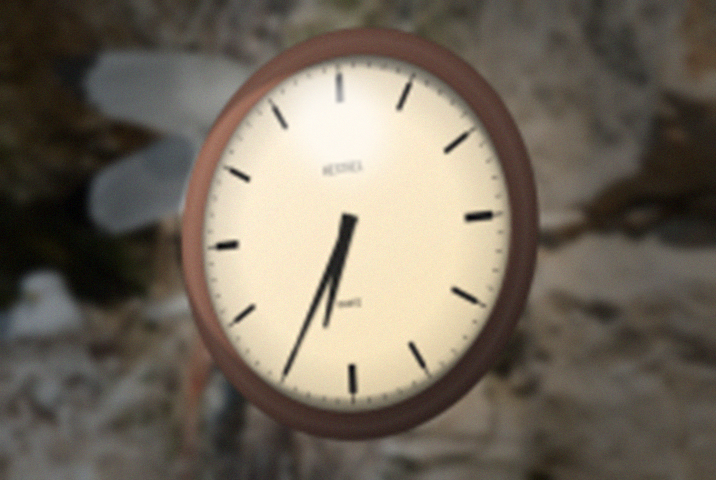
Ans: 6:35
